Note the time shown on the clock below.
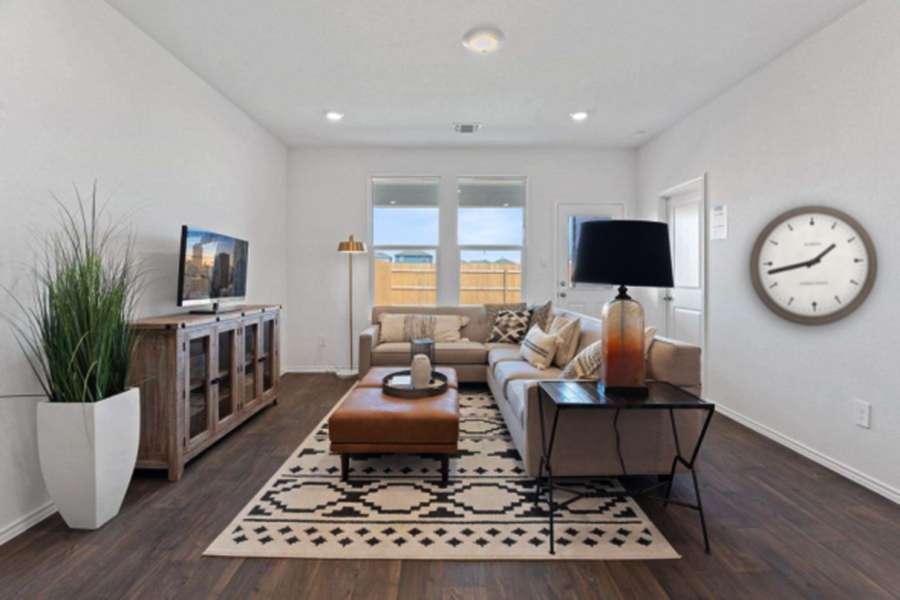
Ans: 1:43
